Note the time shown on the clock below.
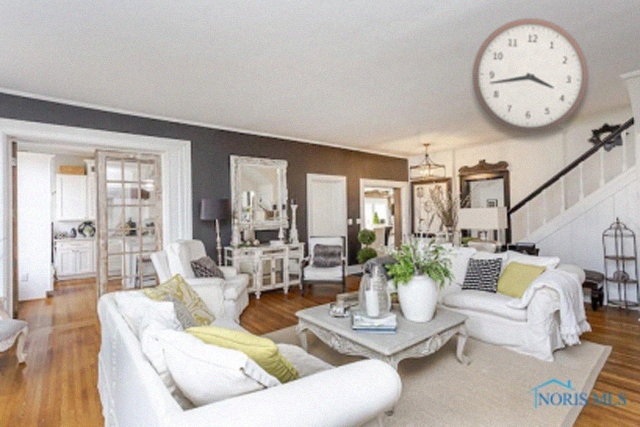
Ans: 3:43
